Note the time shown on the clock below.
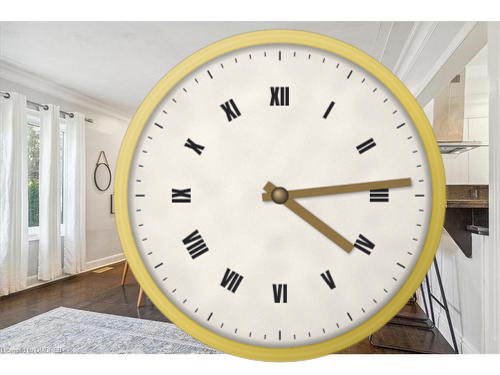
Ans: 4:14
